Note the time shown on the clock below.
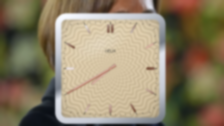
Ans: 7:40
